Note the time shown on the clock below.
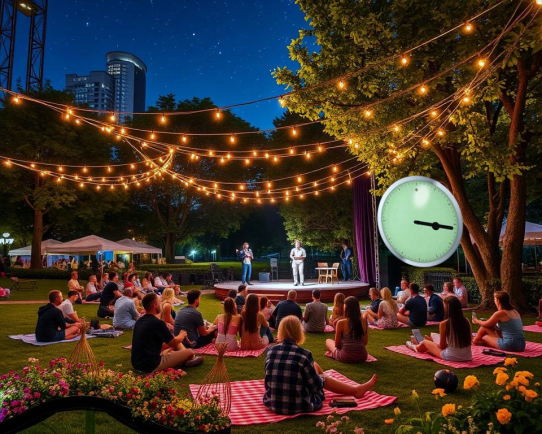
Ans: 3:16
